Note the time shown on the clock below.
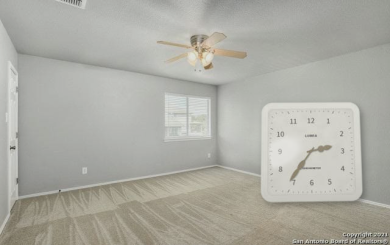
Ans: 2:36
